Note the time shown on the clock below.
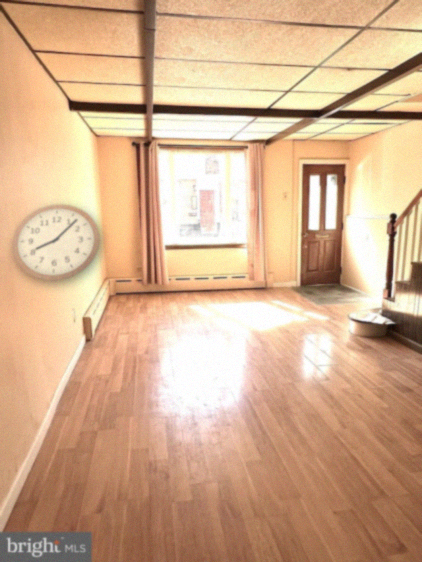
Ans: 8:07
